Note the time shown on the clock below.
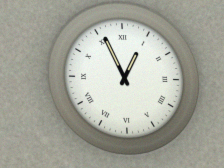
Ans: 12:56
